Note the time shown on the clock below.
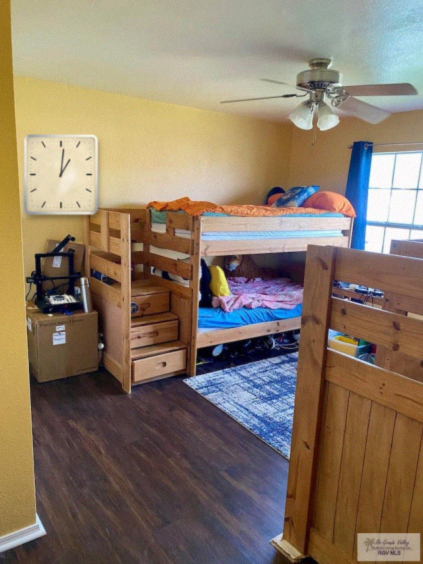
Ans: 1:01
